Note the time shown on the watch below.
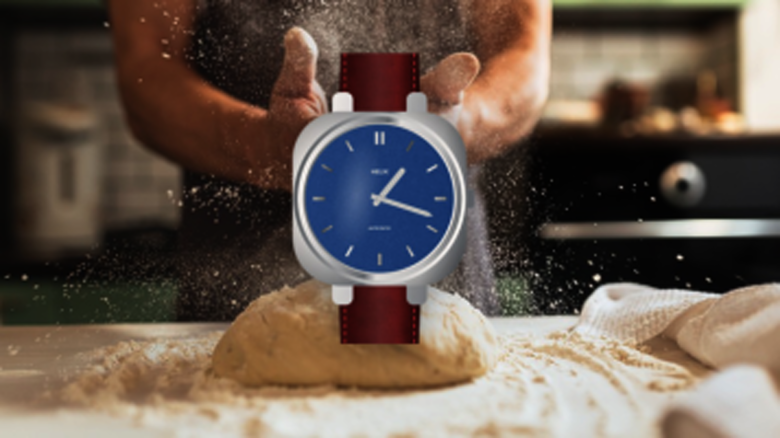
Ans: 1:18
